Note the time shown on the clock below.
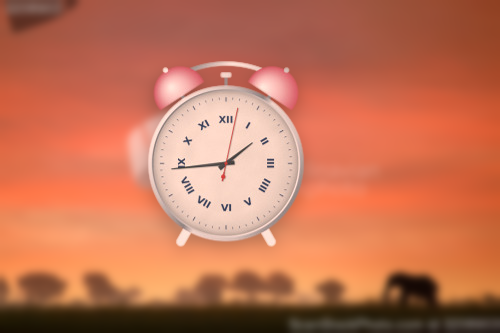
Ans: 1:44:02
